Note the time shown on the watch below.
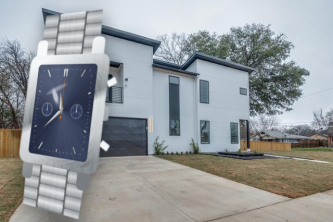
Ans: 11:38
